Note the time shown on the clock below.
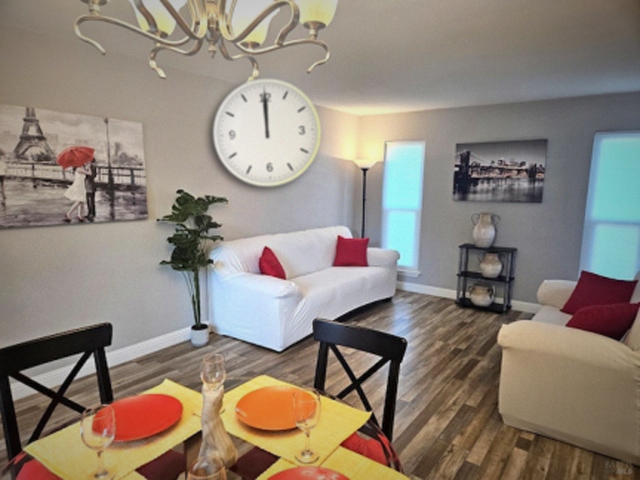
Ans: 12:00
